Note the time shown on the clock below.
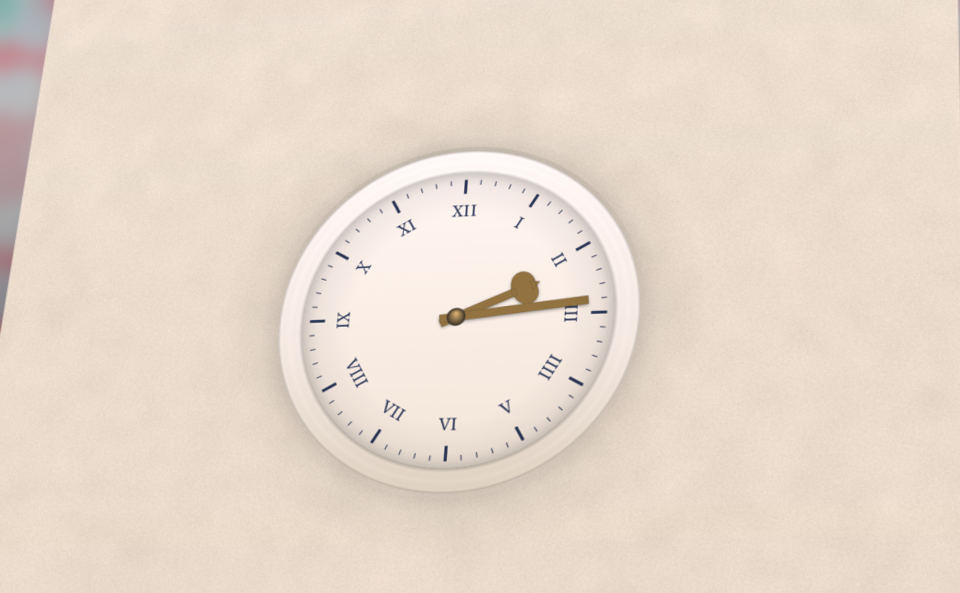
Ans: 2:14
